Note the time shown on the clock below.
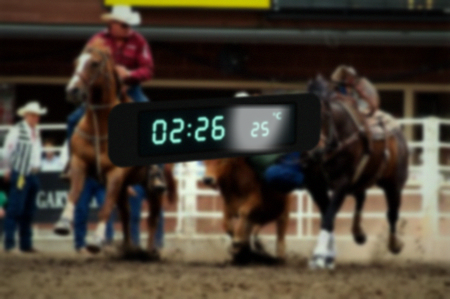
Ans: 2:26
